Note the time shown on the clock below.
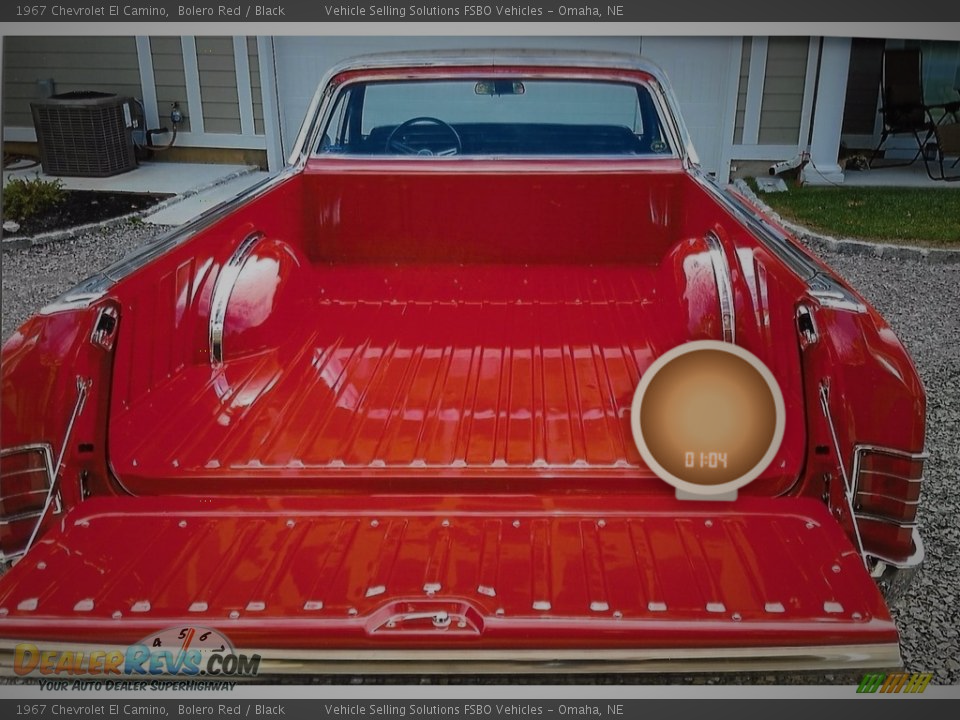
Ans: 1:04
